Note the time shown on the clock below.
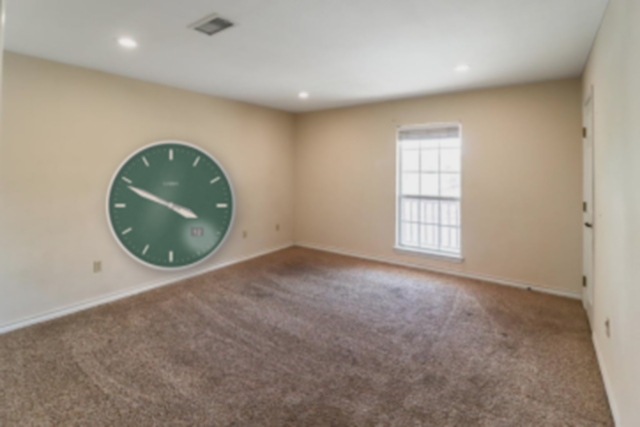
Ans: 3:49
